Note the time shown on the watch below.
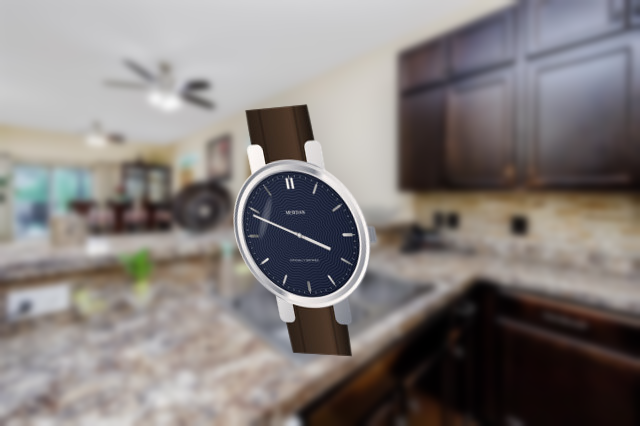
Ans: 3:49
